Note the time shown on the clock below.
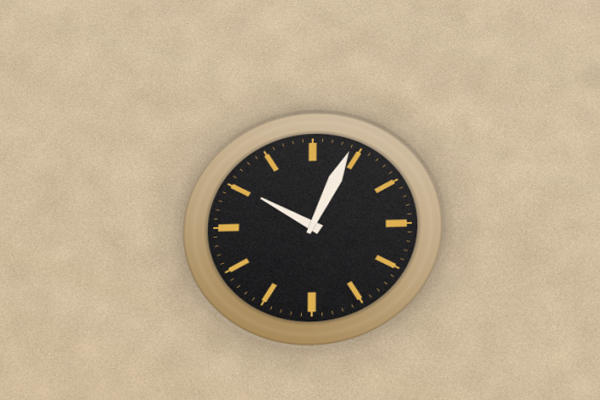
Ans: 10:04
